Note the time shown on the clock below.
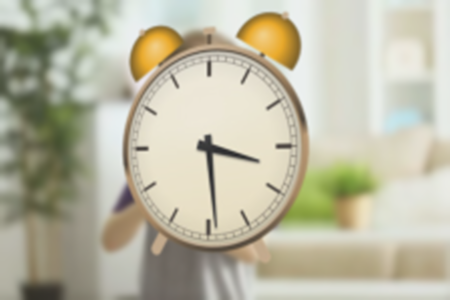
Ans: 3:29
